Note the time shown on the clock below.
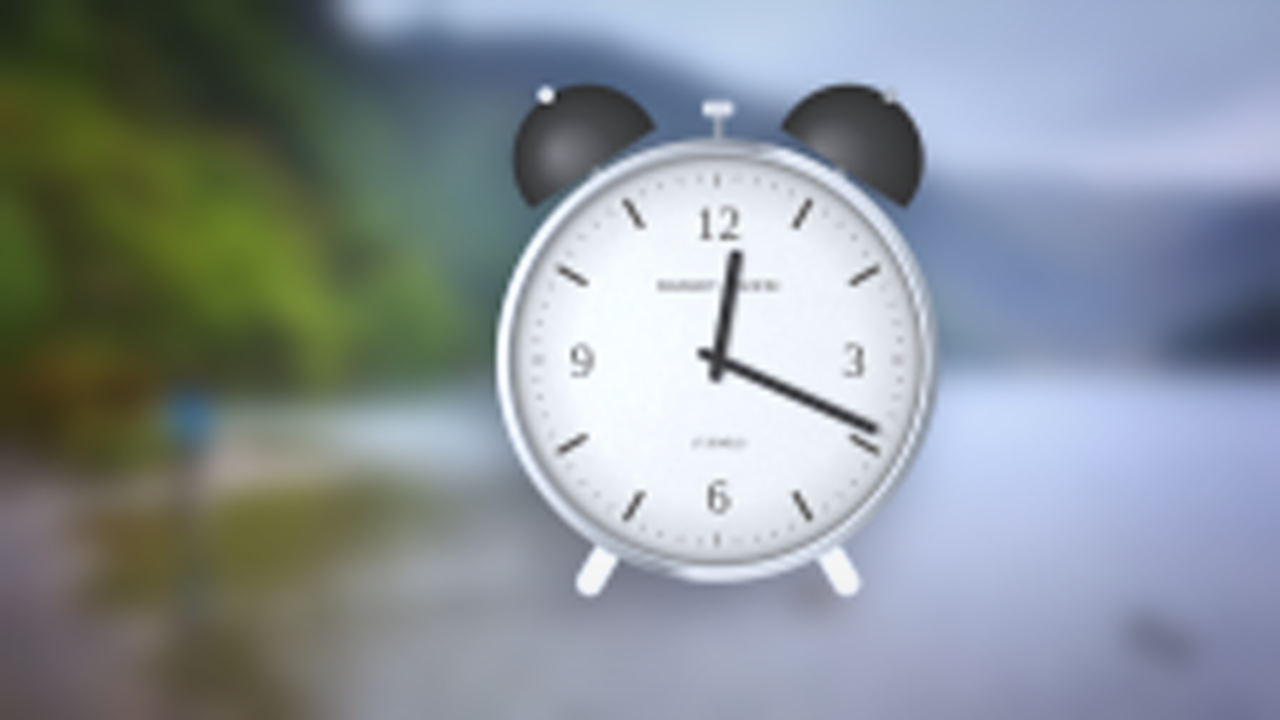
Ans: 12:19
